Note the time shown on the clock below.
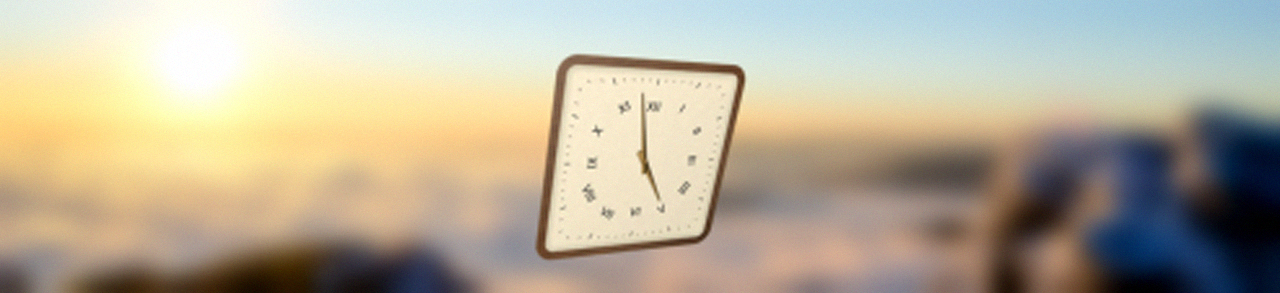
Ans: 4:58
